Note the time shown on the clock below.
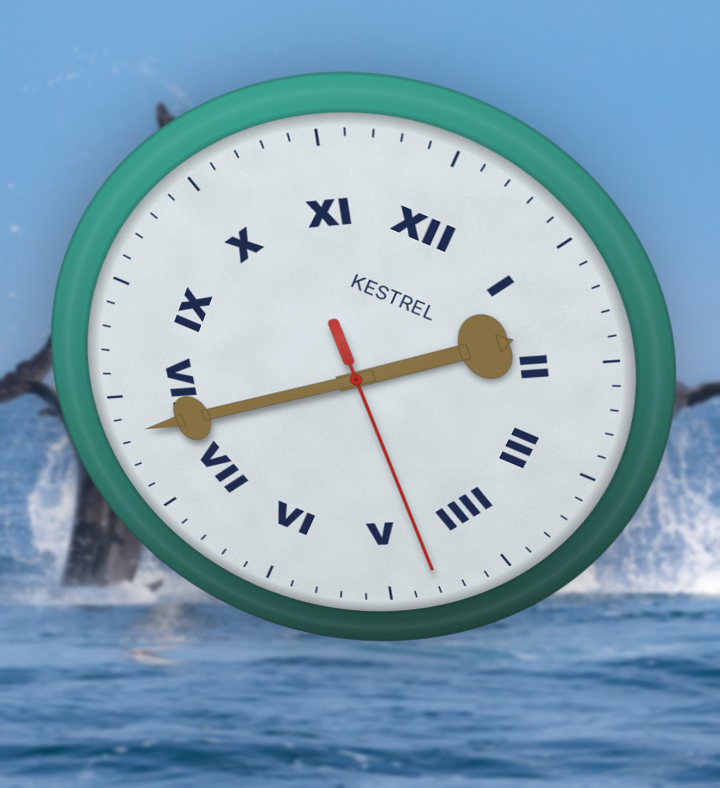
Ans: 1:38:23
